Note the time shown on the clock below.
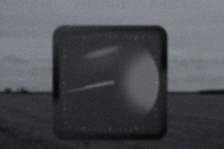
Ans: 8:43
